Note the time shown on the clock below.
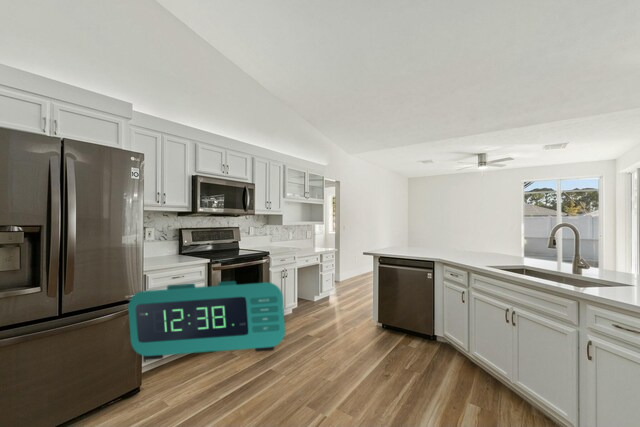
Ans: 12:38
